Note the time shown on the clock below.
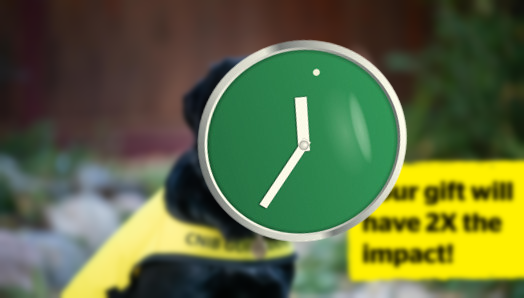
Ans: 11:34
